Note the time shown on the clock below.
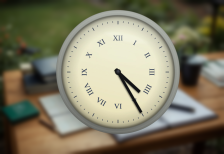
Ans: 4:25
